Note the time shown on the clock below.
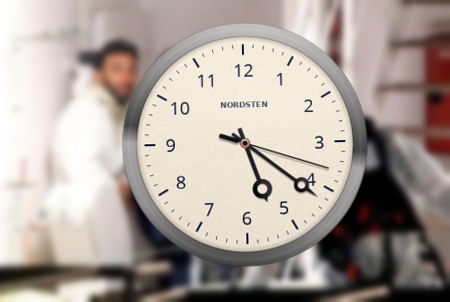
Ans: 5:21:18
